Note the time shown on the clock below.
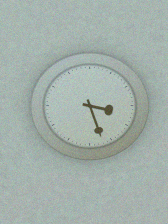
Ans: 3:27
